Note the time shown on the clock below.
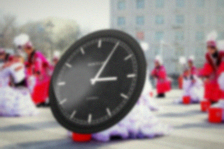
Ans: 3:05
